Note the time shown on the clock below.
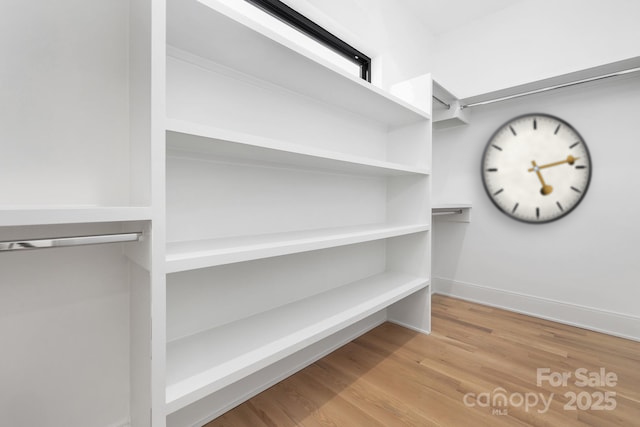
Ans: 5:13
